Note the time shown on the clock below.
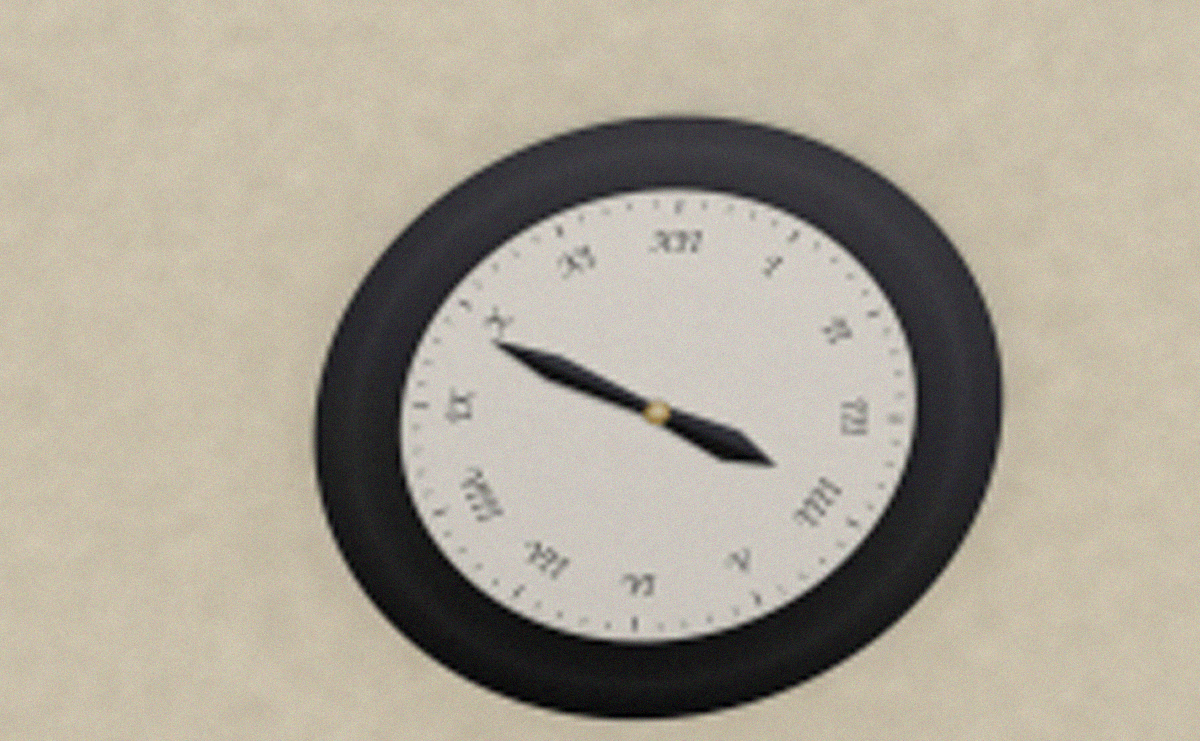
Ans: 3:49
